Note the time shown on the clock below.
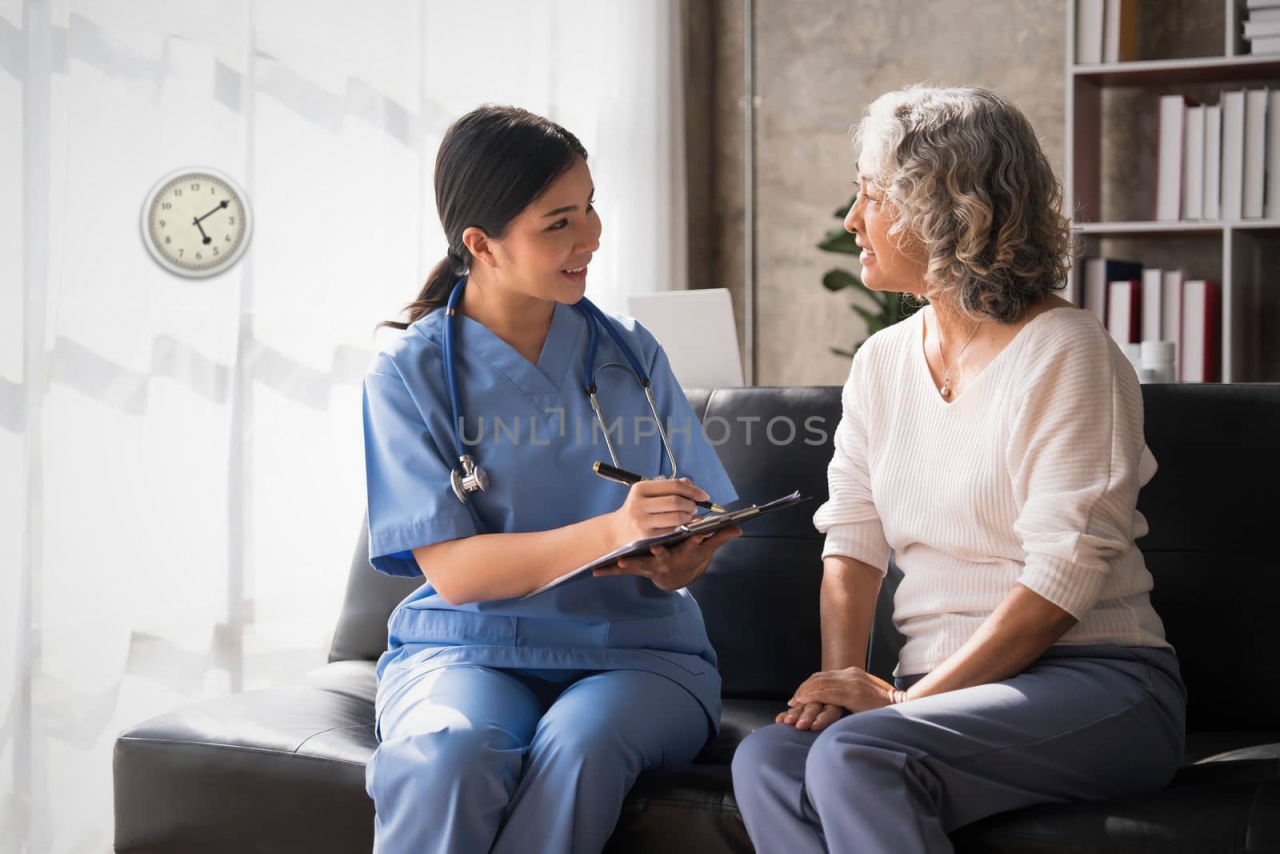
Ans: 5:10
